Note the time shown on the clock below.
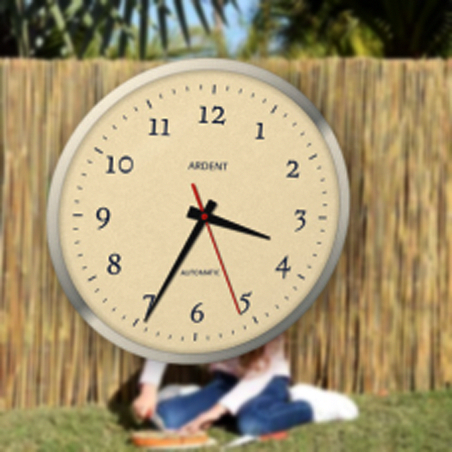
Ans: 3:34:26
